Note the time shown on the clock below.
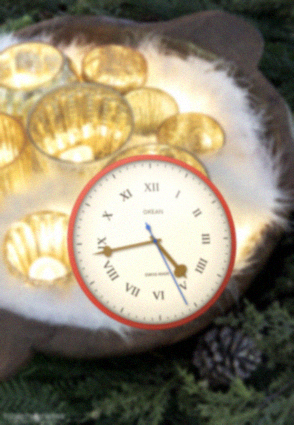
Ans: 4:43:26
